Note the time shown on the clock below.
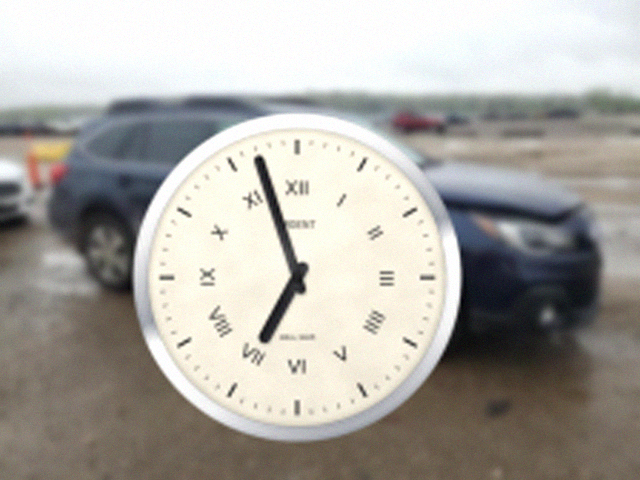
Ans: 6:57
